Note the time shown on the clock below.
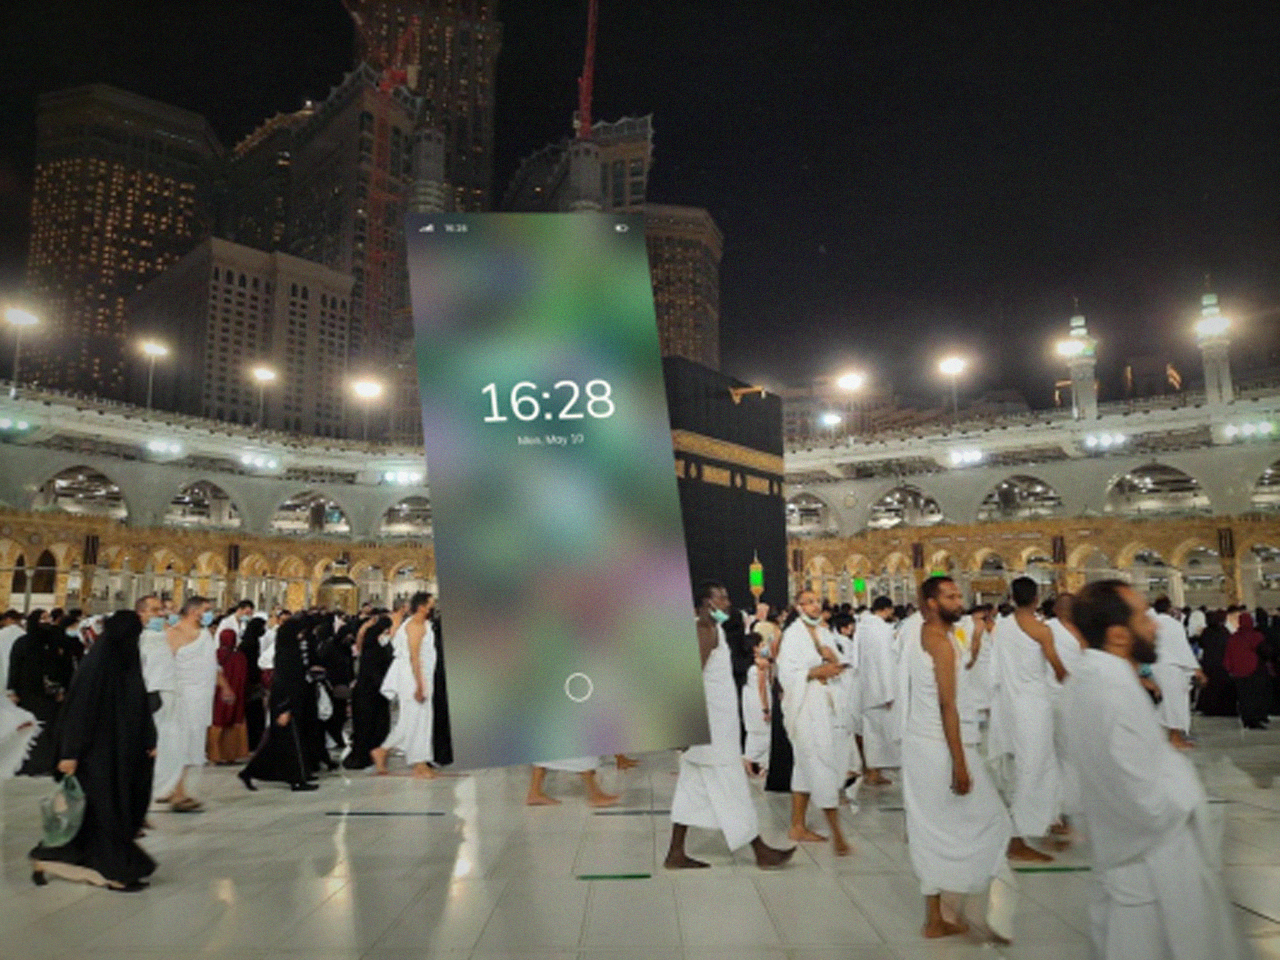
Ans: 16:28
